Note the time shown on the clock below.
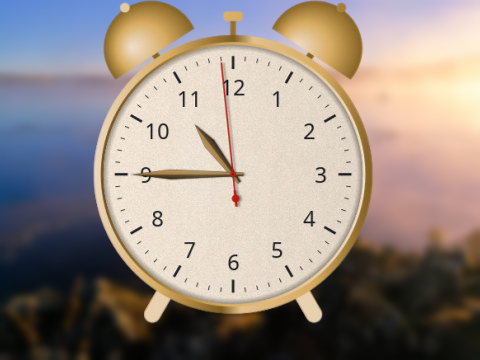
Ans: 10:44:59
